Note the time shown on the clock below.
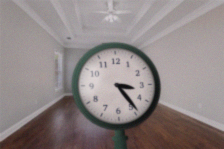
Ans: 3:24
